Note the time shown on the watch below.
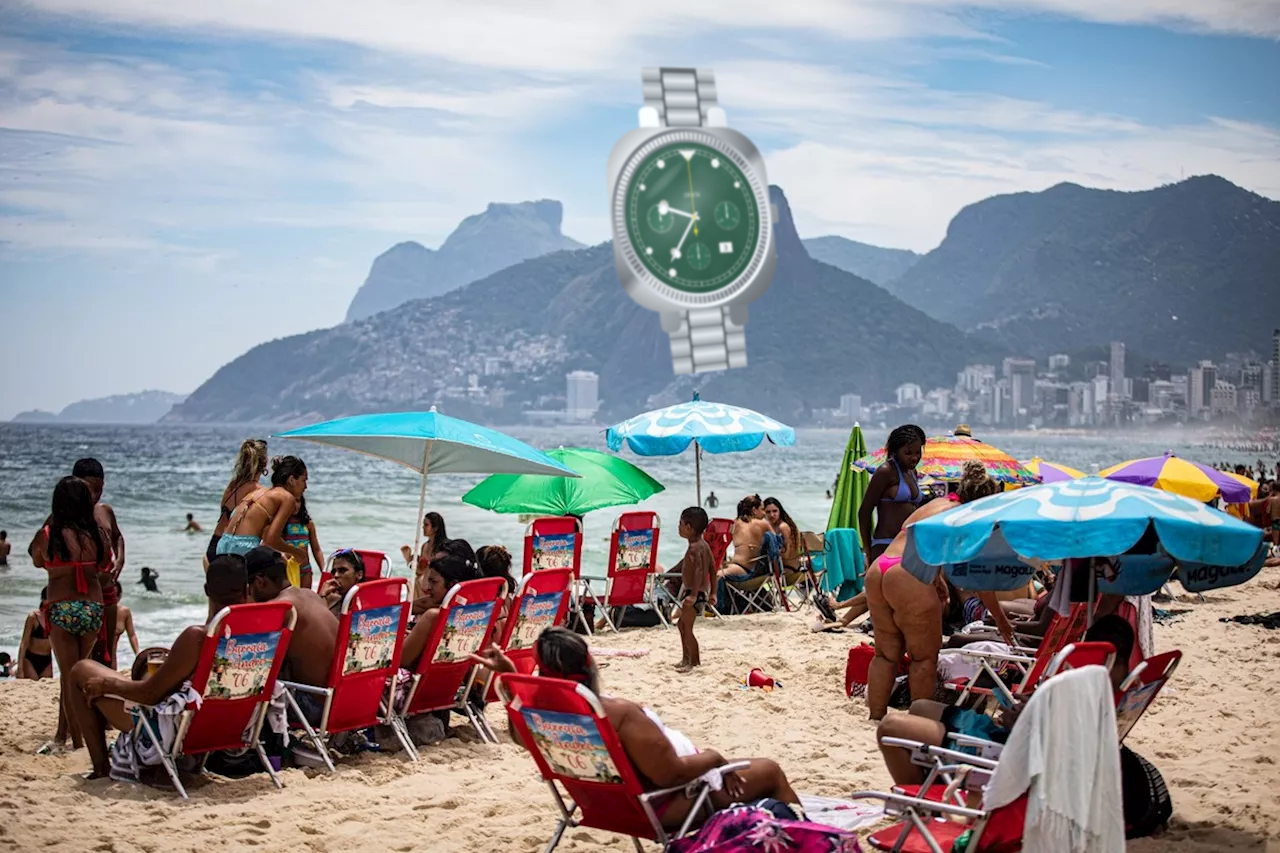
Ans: 9:36
